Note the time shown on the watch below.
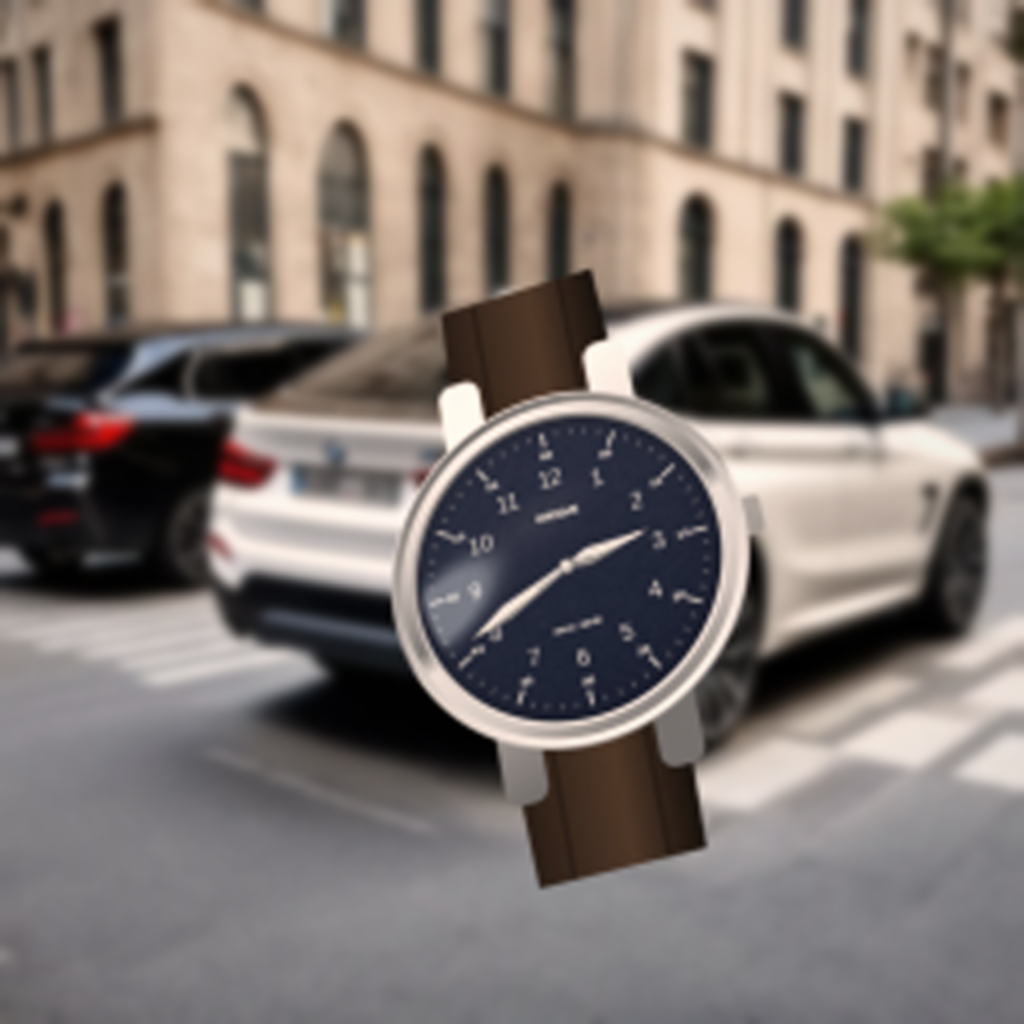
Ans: 2:41
